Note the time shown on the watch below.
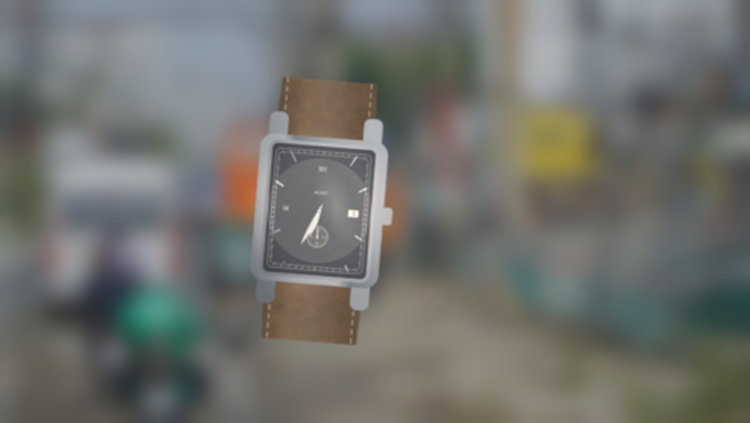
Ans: 6:34
